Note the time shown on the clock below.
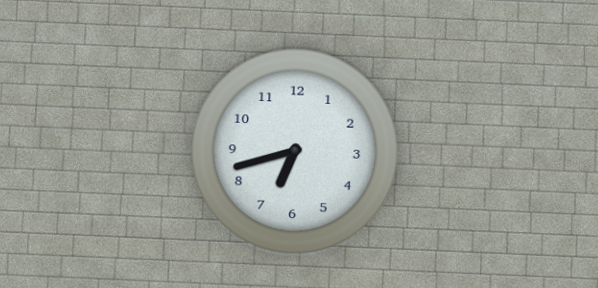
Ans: 6:42
